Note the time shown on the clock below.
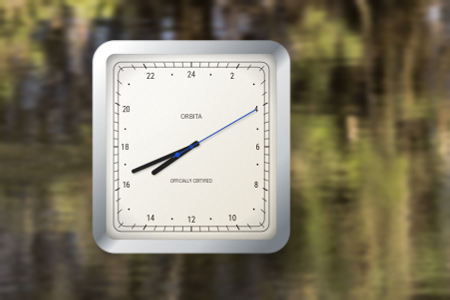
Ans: 15:41:10
